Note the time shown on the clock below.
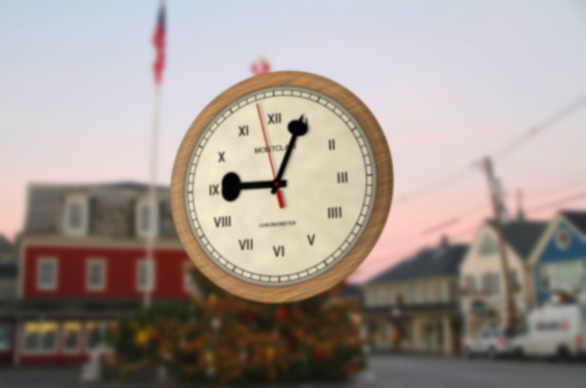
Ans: 9:03:58
